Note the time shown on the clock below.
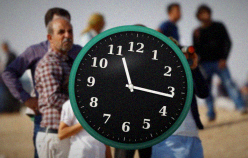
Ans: 11:16
